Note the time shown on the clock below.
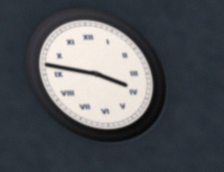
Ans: 3:47
